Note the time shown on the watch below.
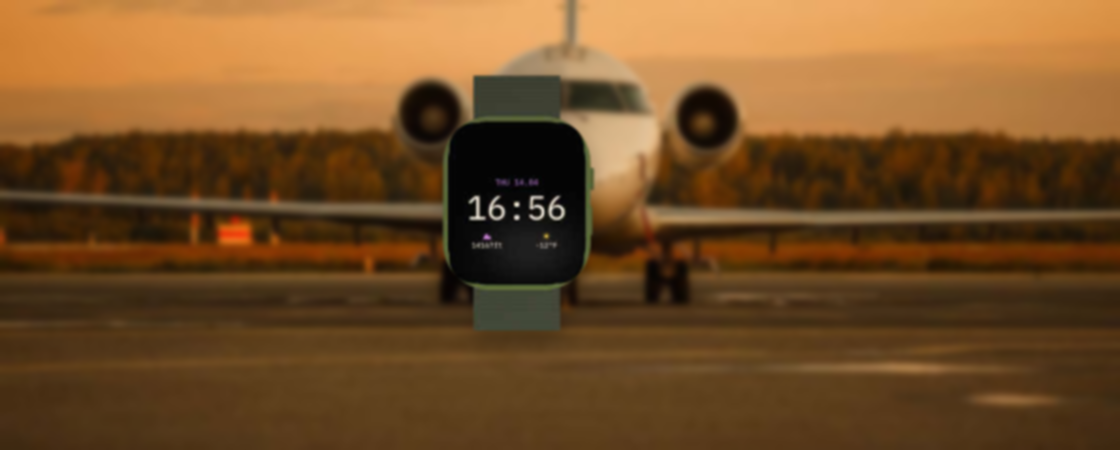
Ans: 16:56
